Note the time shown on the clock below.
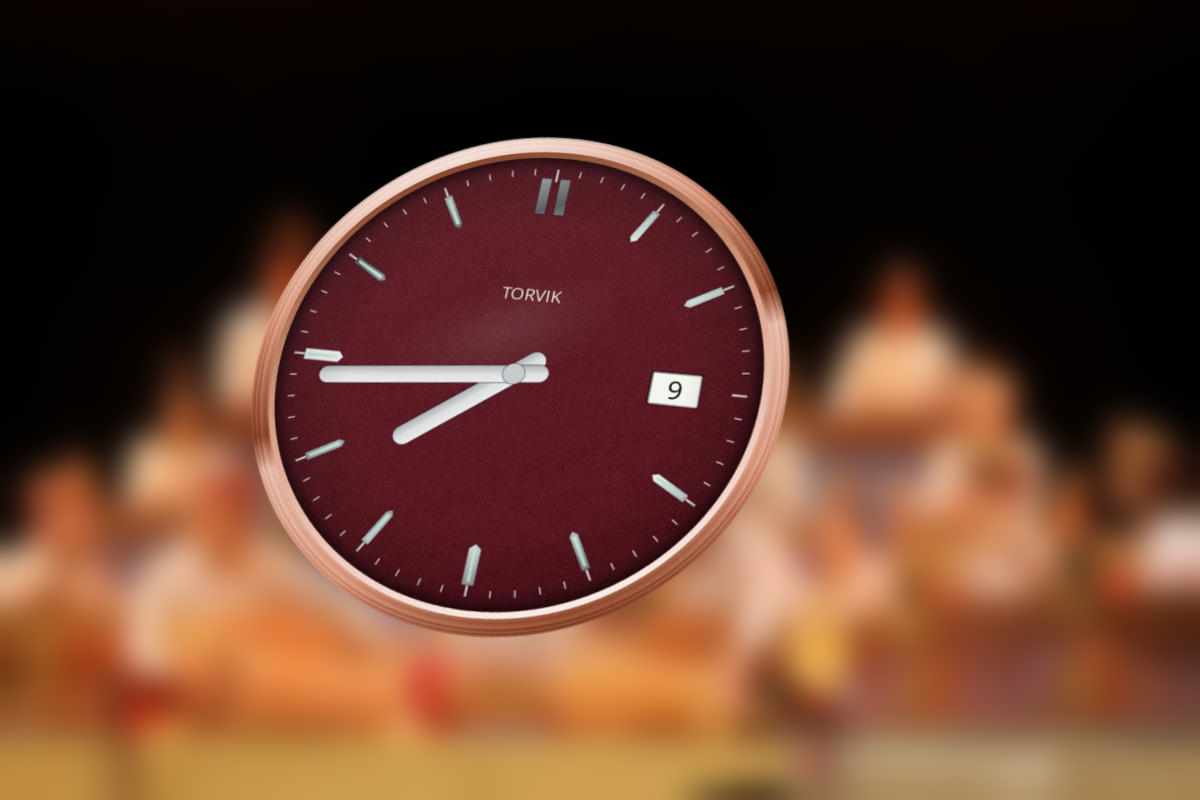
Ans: 7:44
